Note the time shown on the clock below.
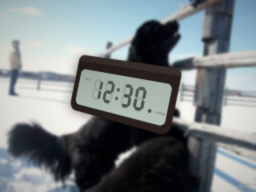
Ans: 12:30
